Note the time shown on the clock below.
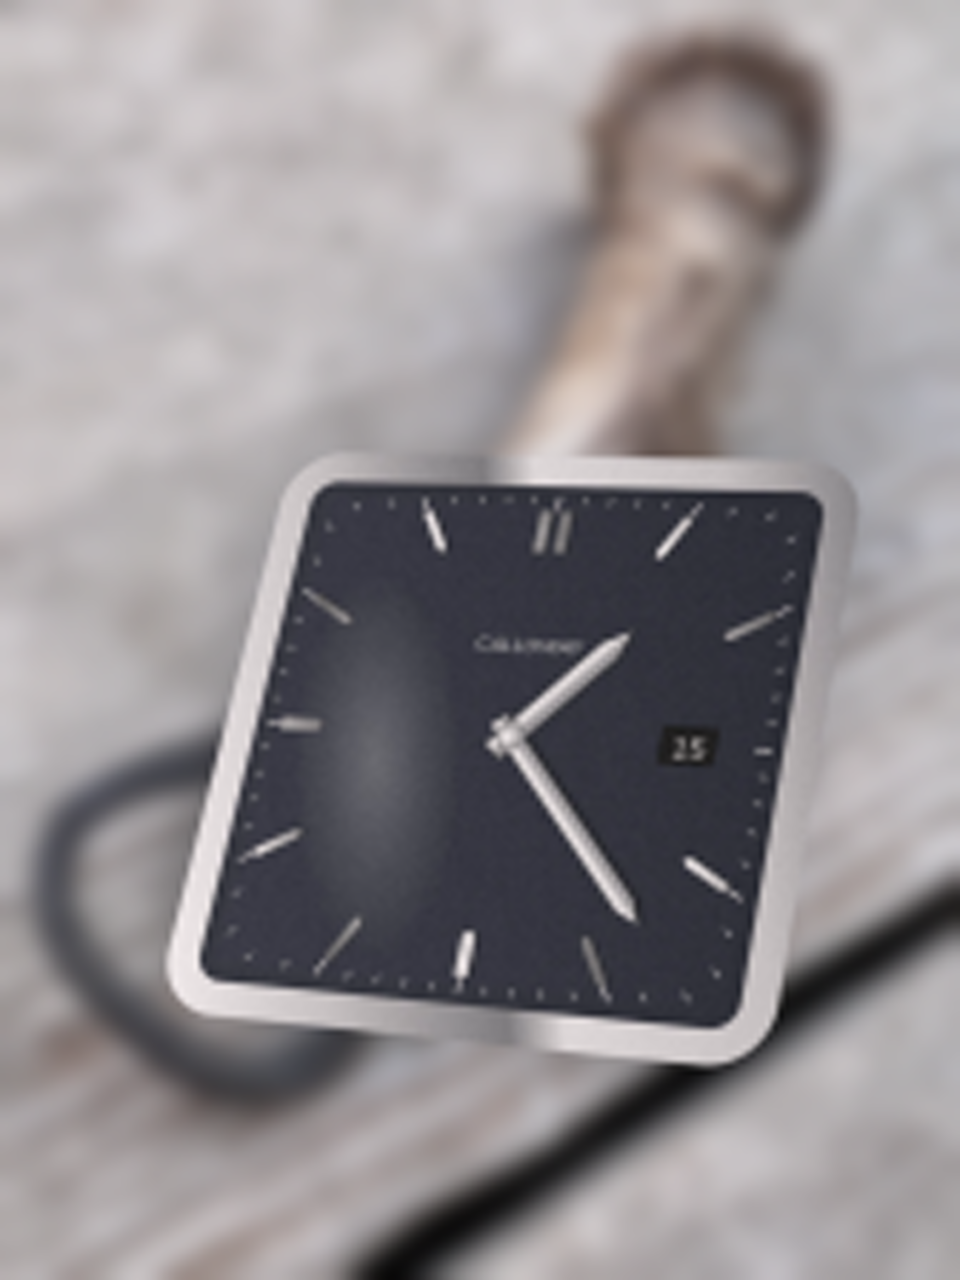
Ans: 1:23
